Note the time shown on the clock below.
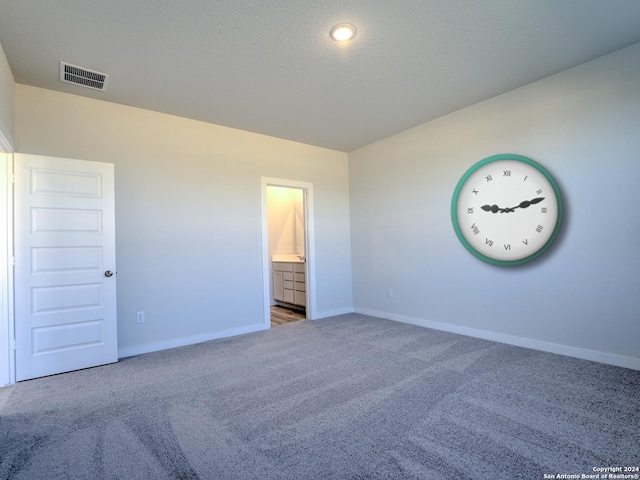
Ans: 9:12
